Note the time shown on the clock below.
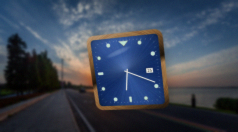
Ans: 6:19
